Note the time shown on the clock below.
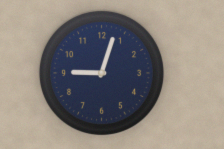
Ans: 9:03
